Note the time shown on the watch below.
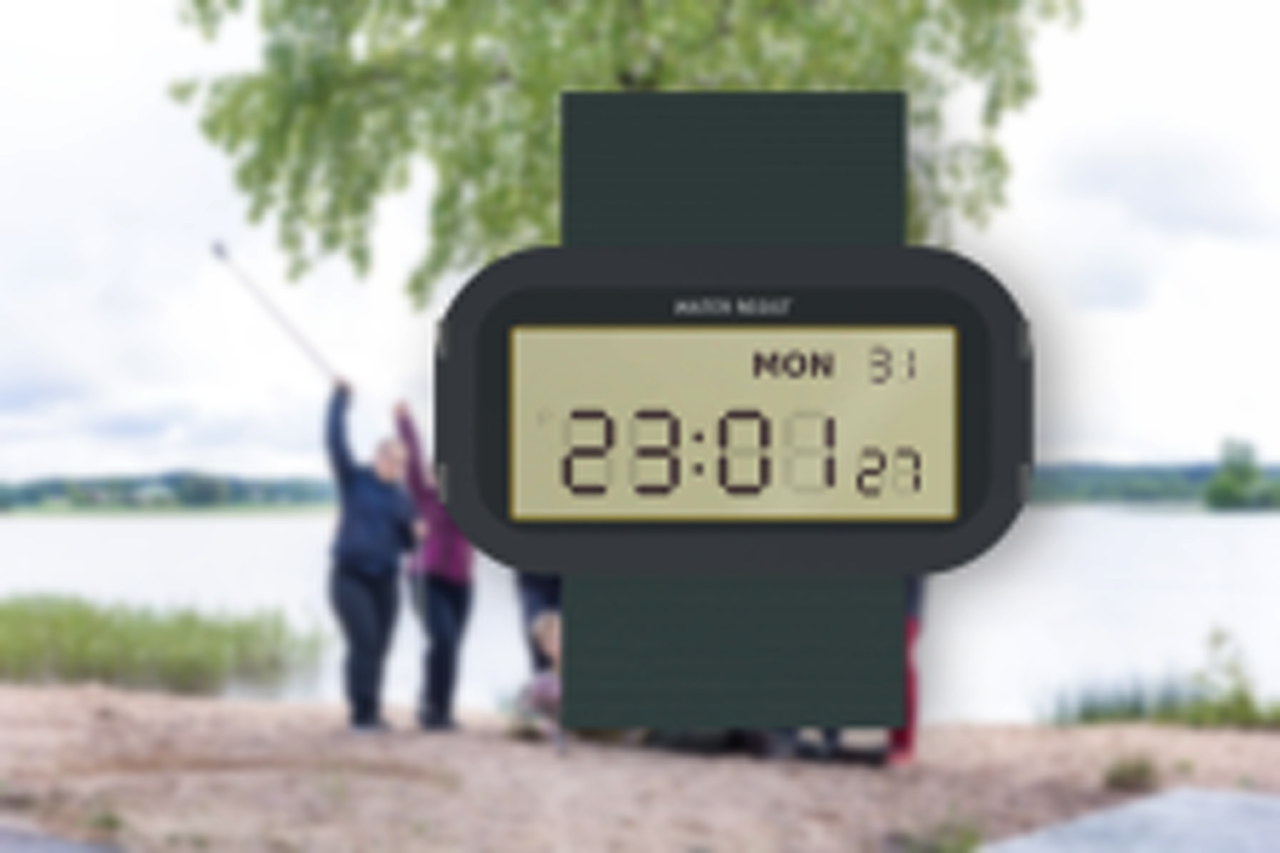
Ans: 23:01:27
